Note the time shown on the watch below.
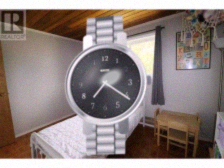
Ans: 7:21
